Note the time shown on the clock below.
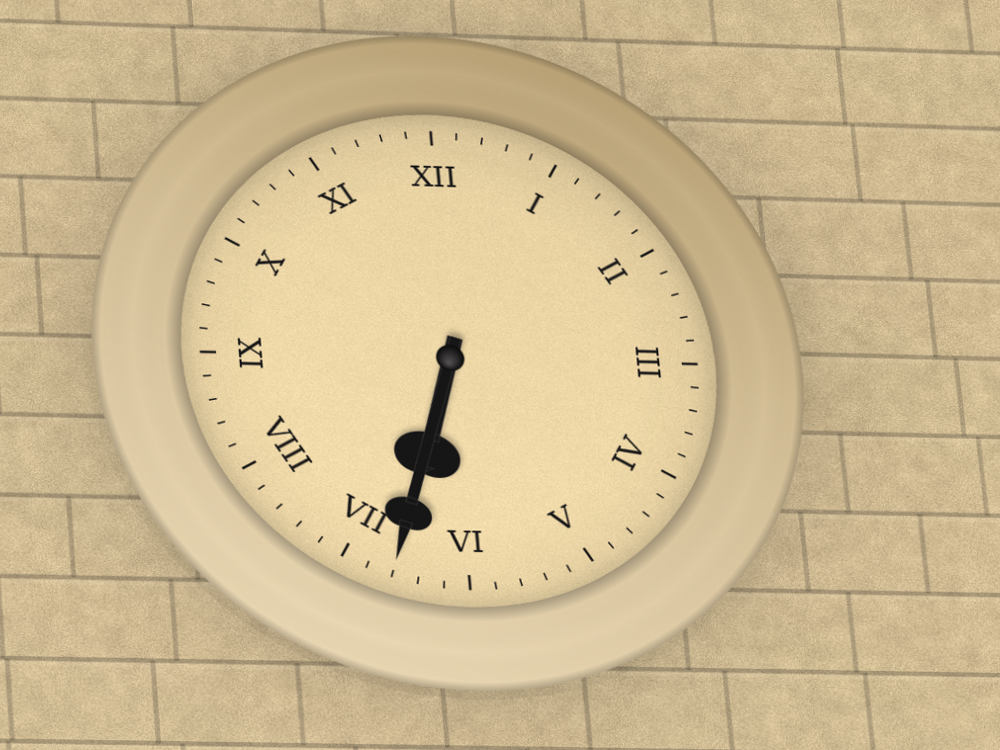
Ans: 6:33
